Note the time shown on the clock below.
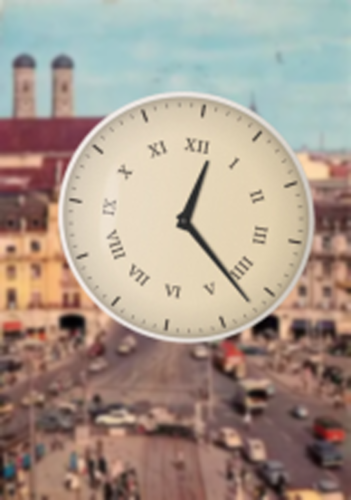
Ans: 12:22
